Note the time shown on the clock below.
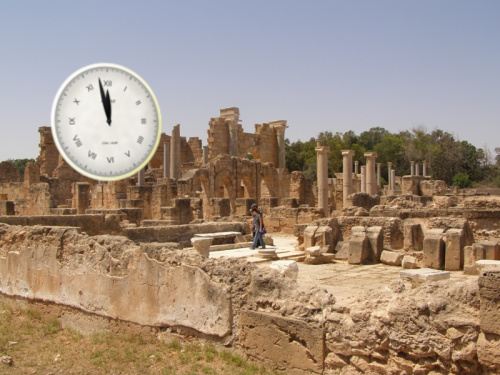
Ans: 11:58
